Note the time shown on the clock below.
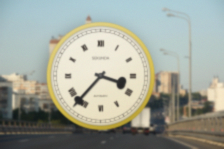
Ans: 3:37
